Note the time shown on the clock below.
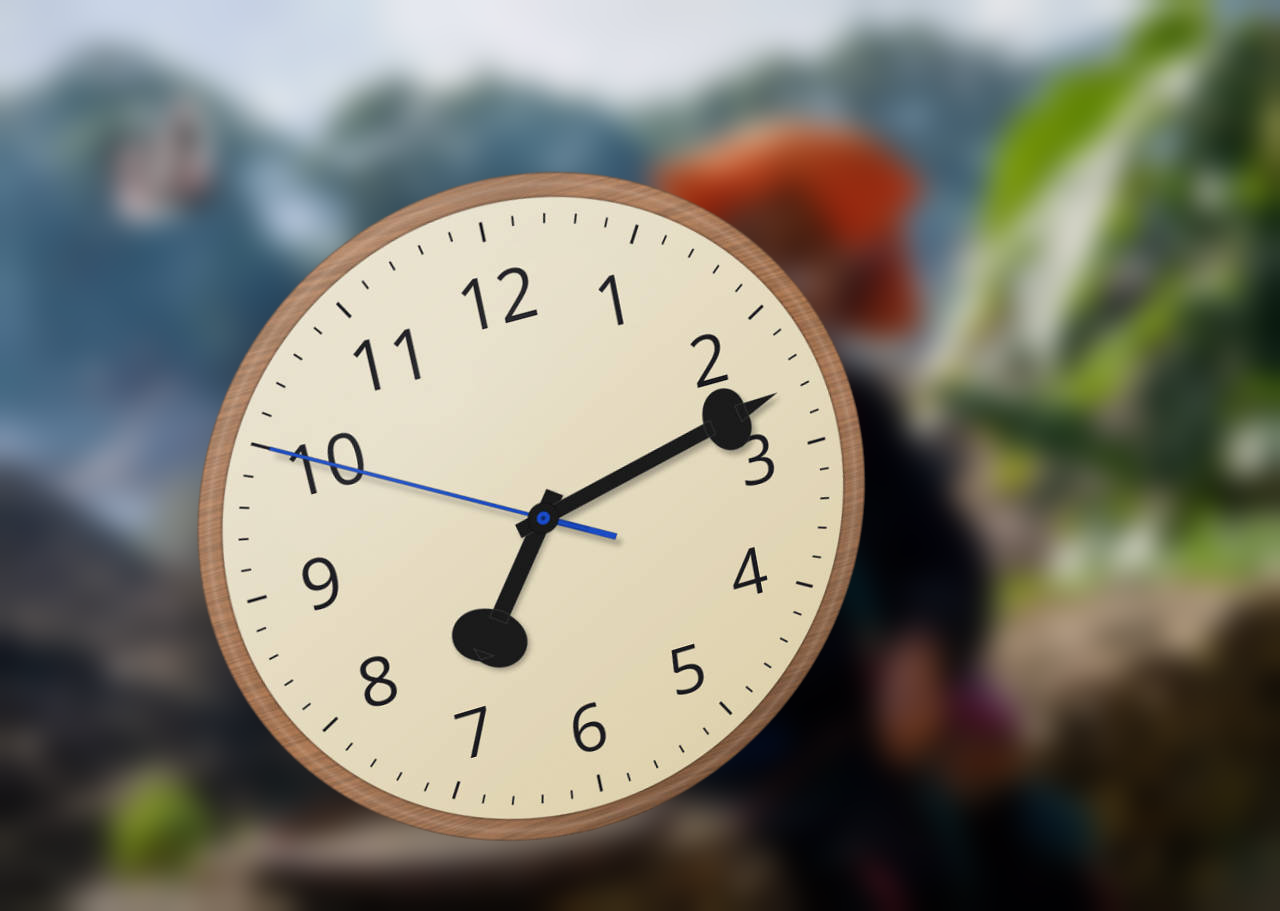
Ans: 7:12:50
